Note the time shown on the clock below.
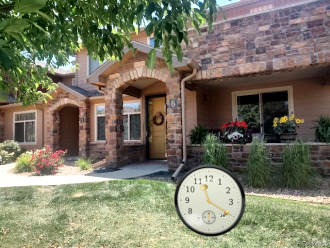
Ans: 11:20
